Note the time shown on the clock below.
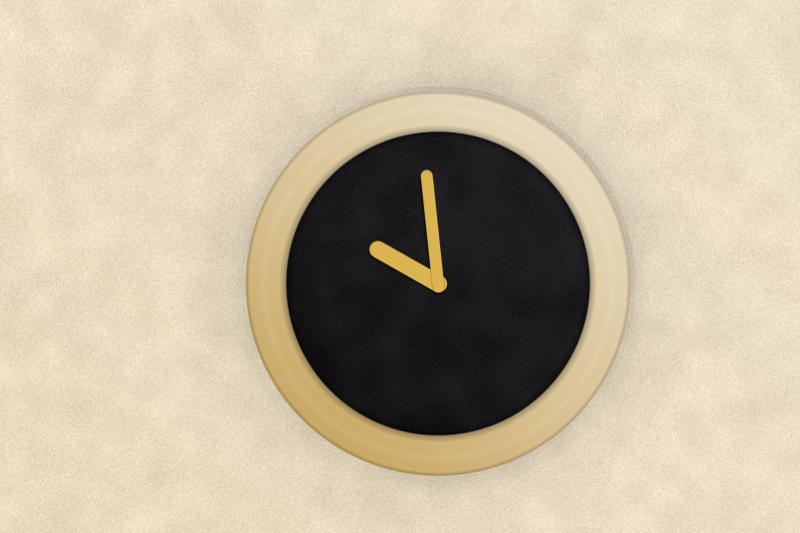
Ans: 9:59
